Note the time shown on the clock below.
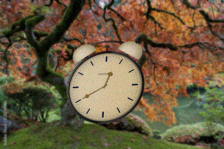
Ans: 12:40
